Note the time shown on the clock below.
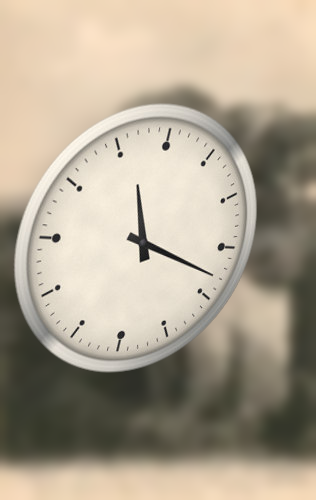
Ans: 11:18
